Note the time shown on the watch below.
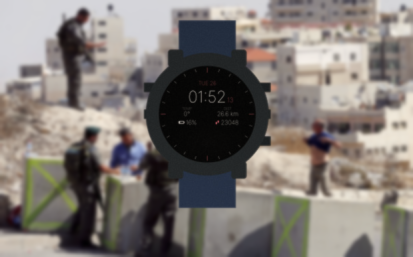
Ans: 1:52
